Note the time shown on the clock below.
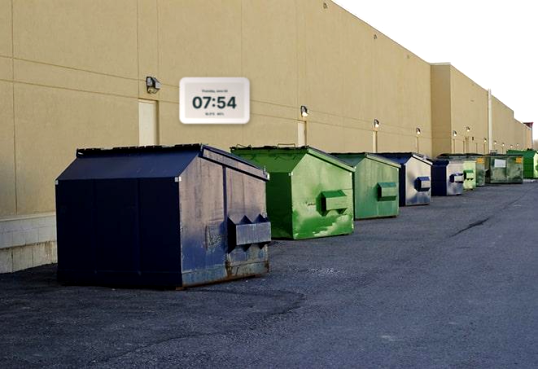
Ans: 7:54
